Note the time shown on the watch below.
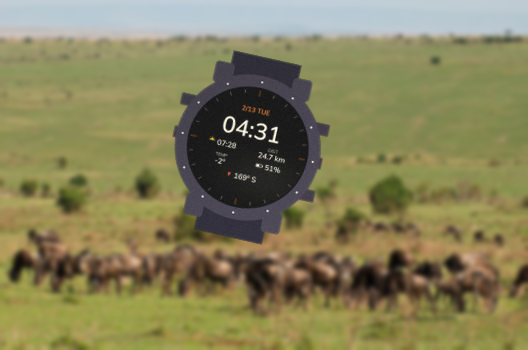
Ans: 4:31
